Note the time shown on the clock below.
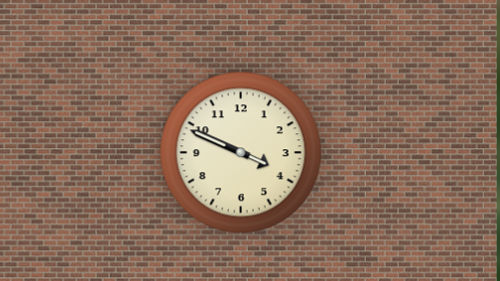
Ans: 3:49
